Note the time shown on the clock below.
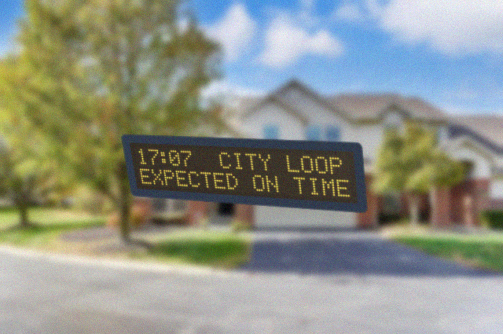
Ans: 17:07
